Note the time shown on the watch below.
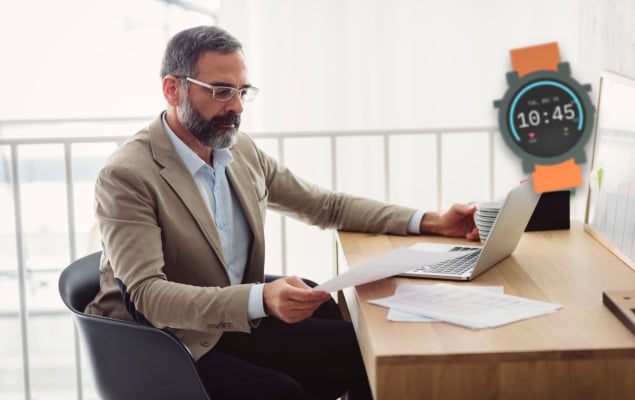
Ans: 10:45
